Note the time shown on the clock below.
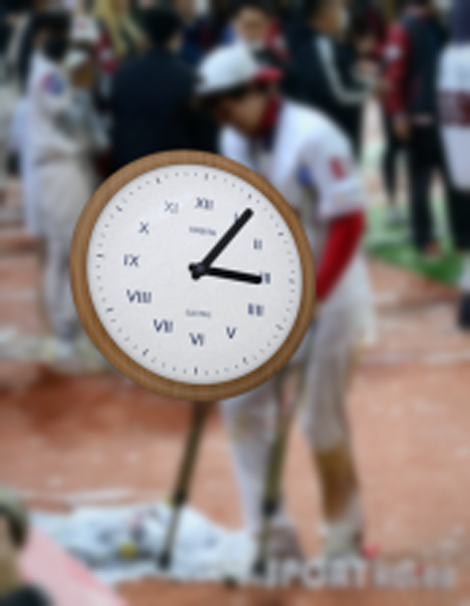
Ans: 3:06
